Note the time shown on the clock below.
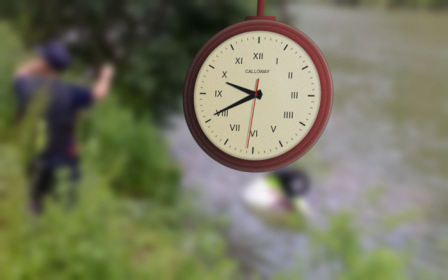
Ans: 9:40:31
